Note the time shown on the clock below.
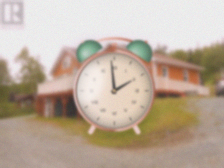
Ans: 1:59
